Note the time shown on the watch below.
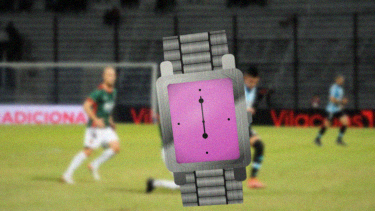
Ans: 6:00
